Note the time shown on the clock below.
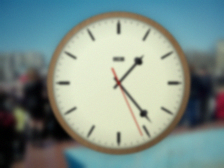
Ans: 1:23:26
